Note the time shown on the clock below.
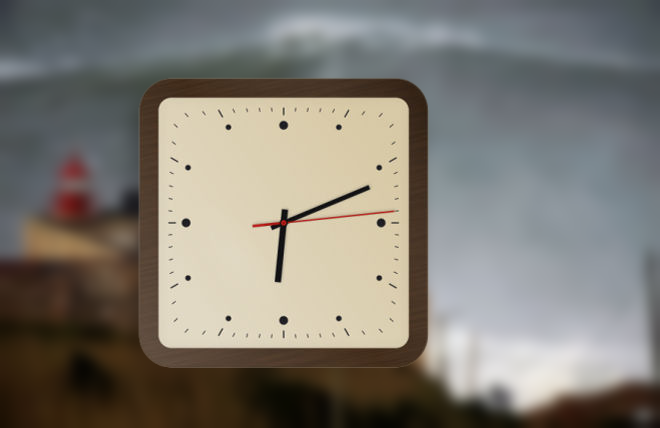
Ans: 6:11:14
